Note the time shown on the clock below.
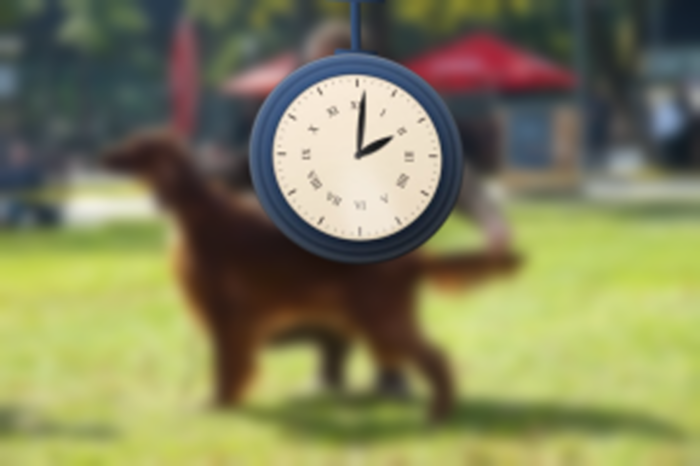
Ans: 2:01
